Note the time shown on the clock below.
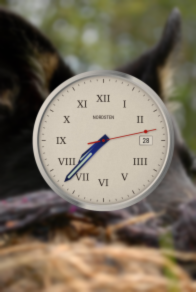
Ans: 7:37:13
